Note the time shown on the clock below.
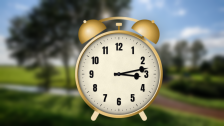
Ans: 3:13
